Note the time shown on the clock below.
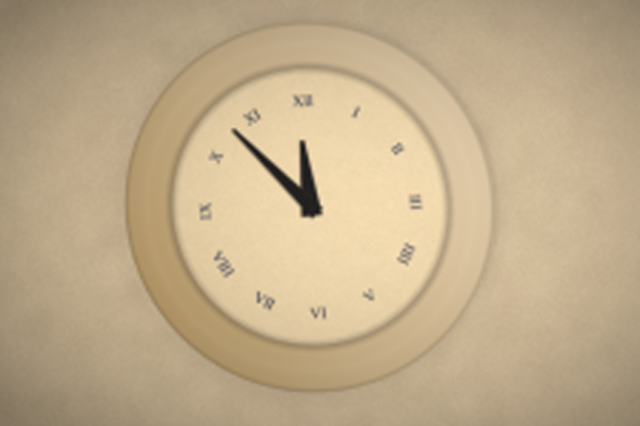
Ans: 11:53
